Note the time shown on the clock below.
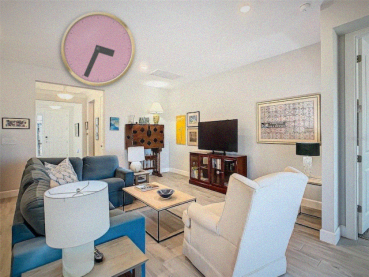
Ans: 3:34
